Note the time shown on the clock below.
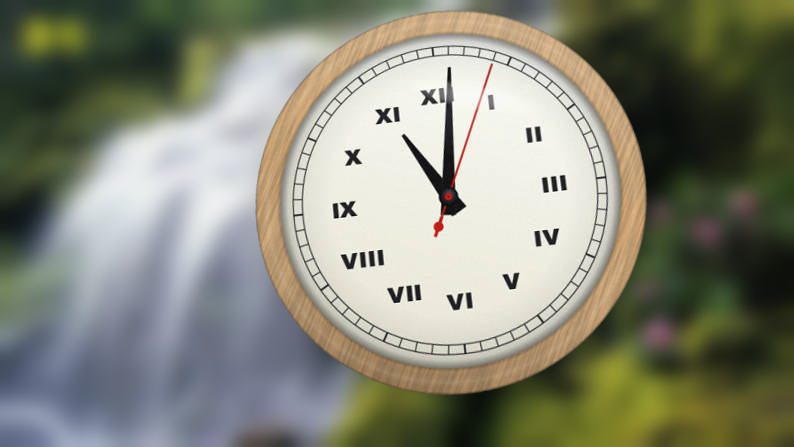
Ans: 11:01:04
